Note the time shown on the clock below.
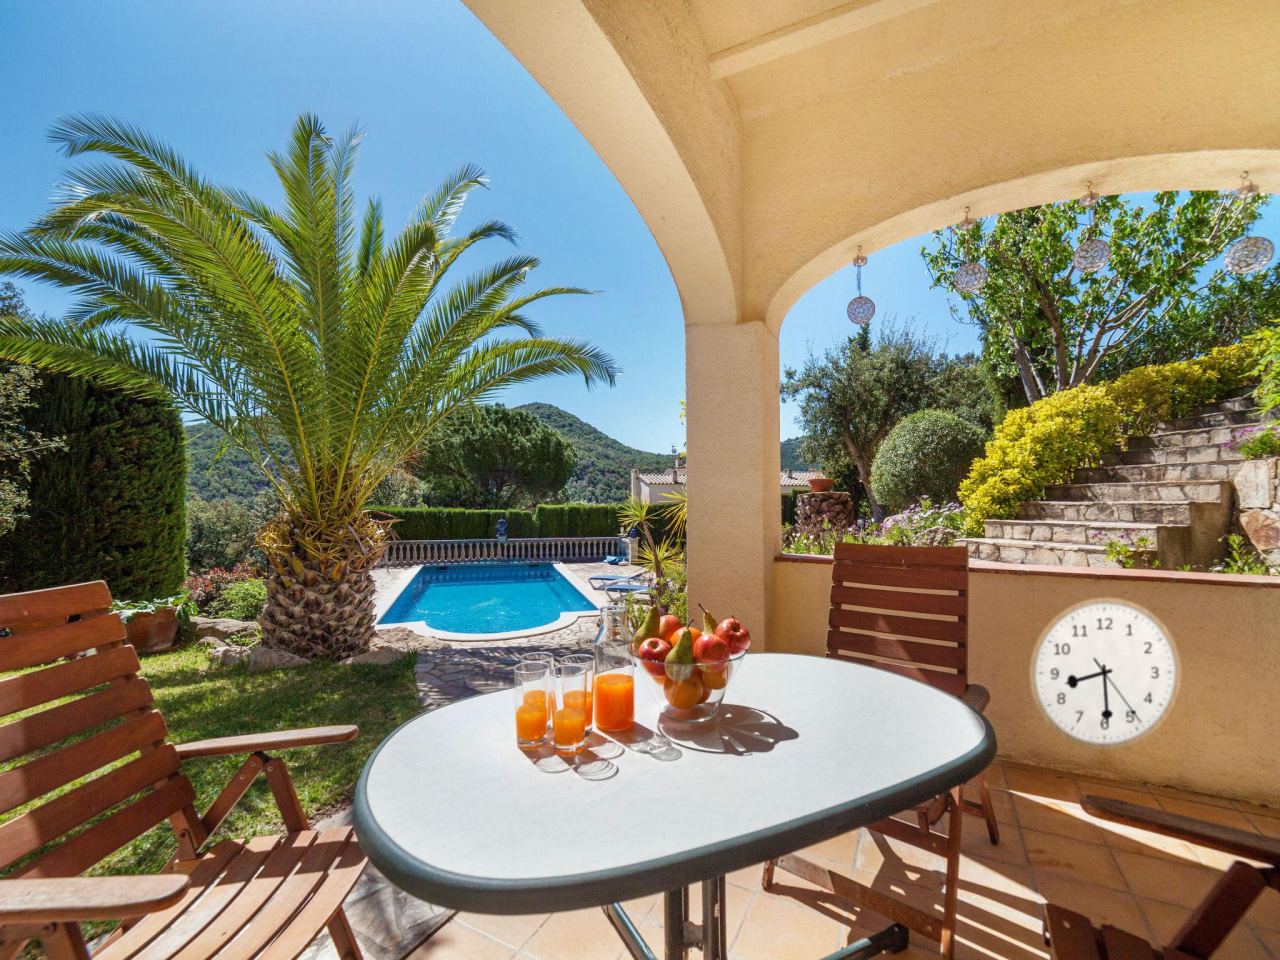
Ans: 8:29:24
